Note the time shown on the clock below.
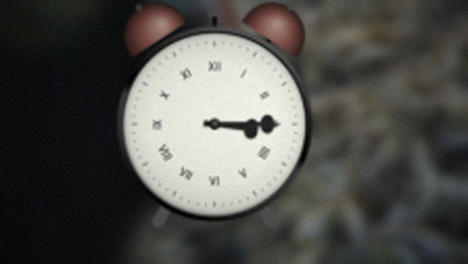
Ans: 3:15
